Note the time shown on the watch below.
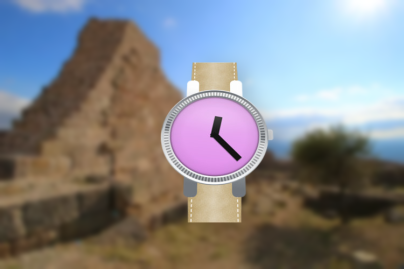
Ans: 12:23
